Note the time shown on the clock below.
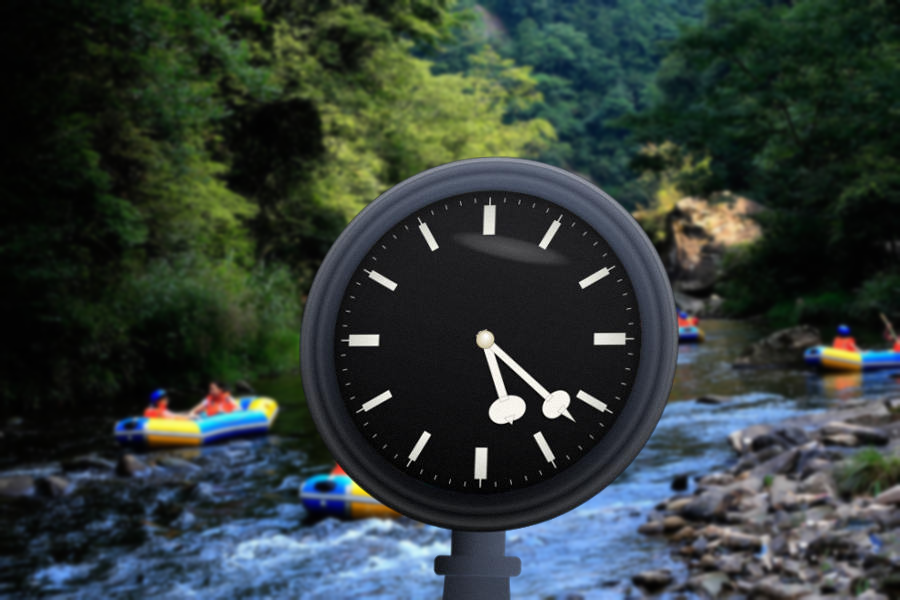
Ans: 5:22
